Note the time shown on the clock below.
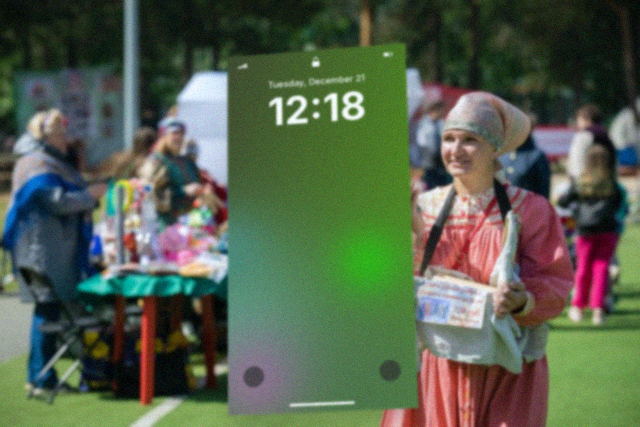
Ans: 12:18
